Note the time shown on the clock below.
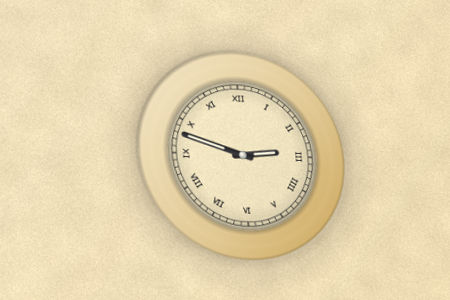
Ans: 2:48
